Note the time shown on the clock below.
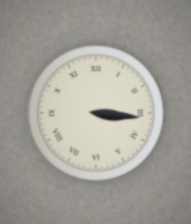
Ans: 3:16
